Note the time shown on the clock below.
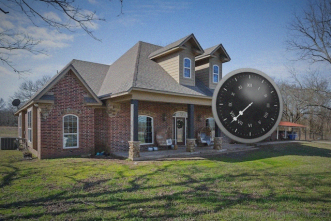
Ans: 7:38
